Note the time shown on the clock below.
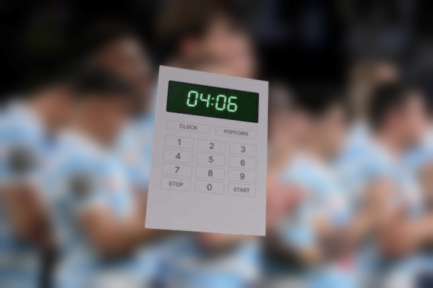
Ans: 4:06
